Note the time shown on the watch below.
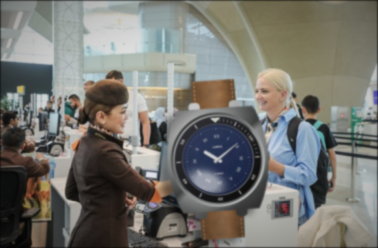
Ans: 10:09
